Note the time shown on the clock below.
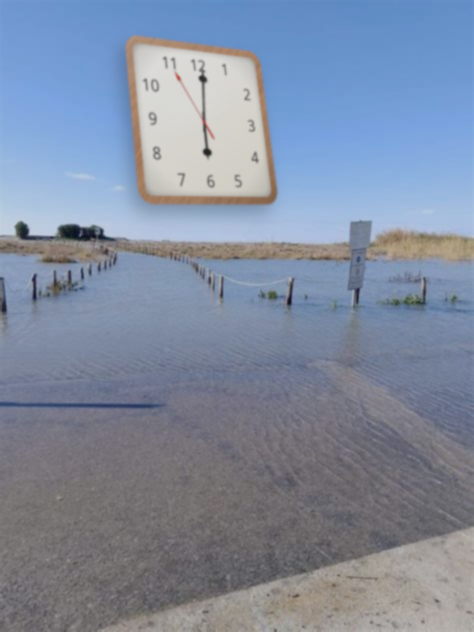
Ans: 6:00:55
